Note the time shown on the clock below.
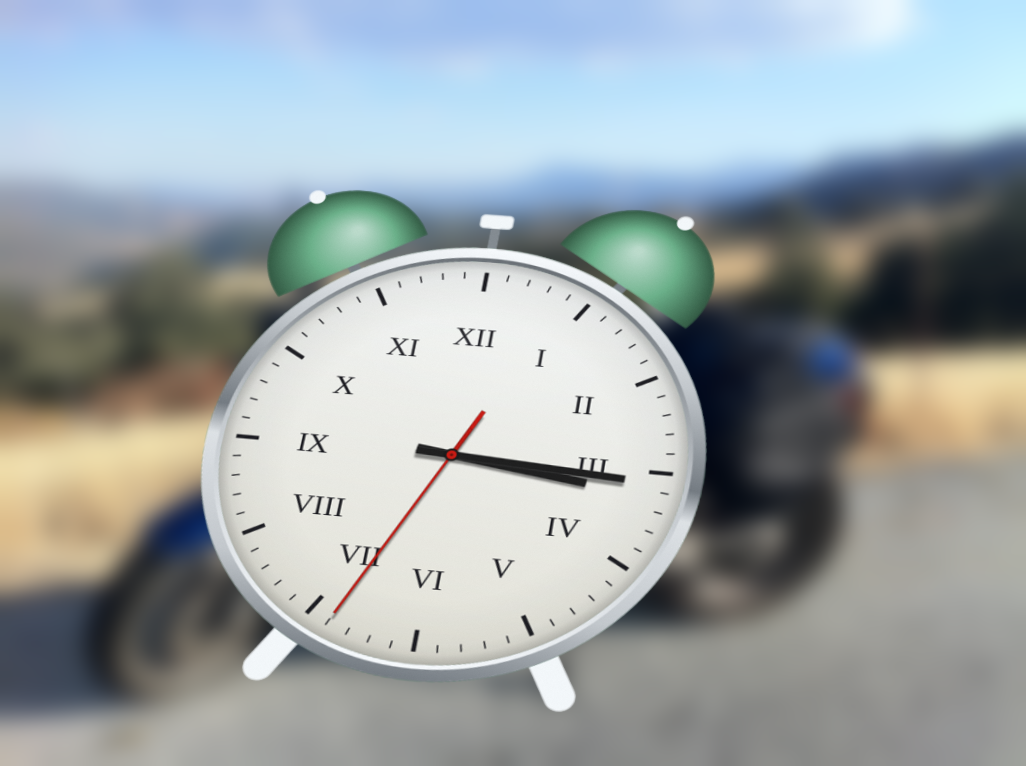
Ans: 3:15:34
